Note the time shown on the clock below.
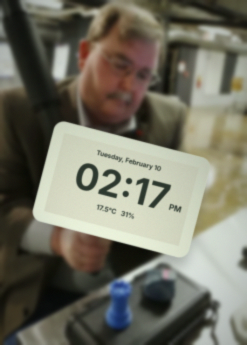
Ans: 2:17
